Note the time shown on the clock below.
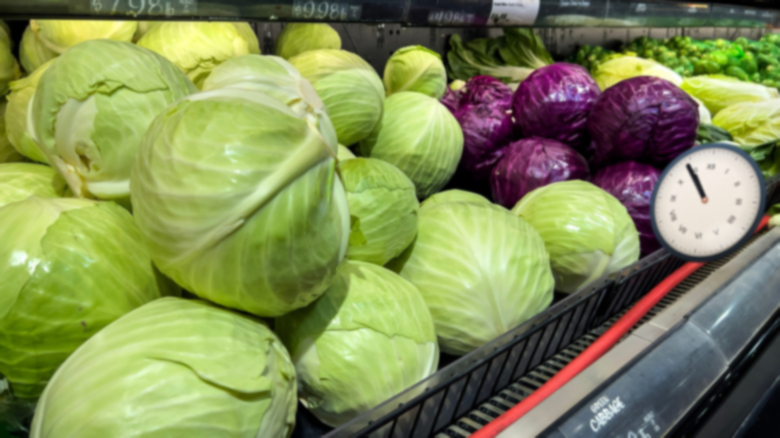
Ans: 10:54
